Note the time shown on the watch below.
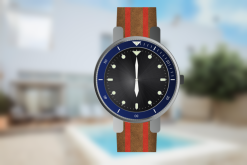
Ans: 6:00
